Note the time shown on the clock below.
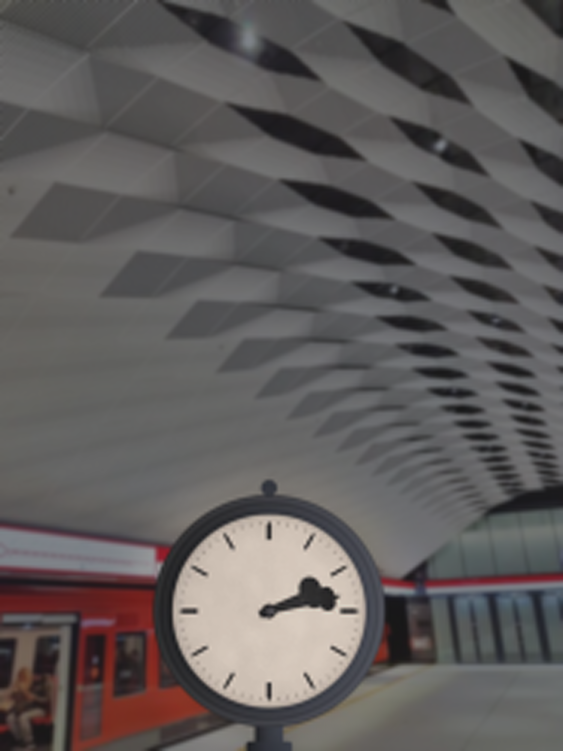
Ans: 2:13
